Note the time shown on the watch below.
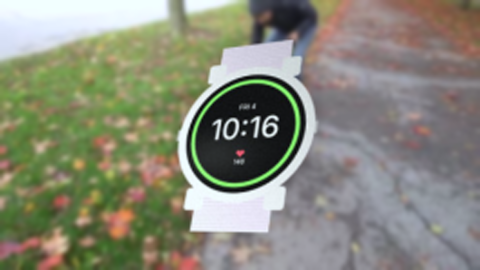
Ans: 10:16
